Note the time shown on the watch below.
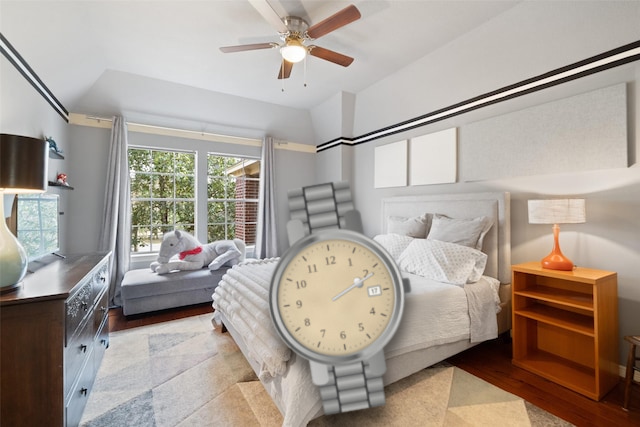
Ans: 2:11
